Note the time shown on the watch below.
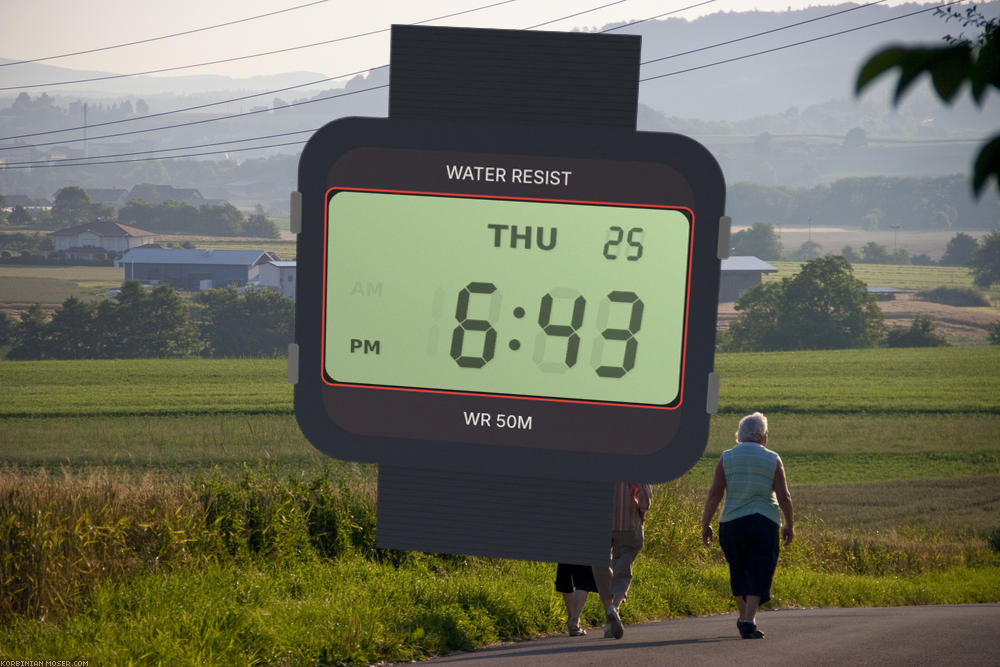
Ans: 6:43
